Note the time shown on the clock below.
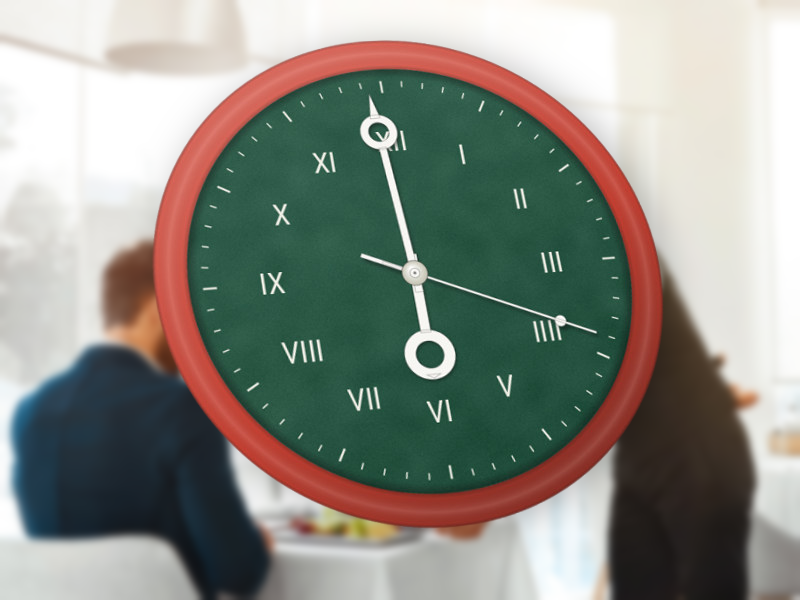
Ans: 5:59:19
